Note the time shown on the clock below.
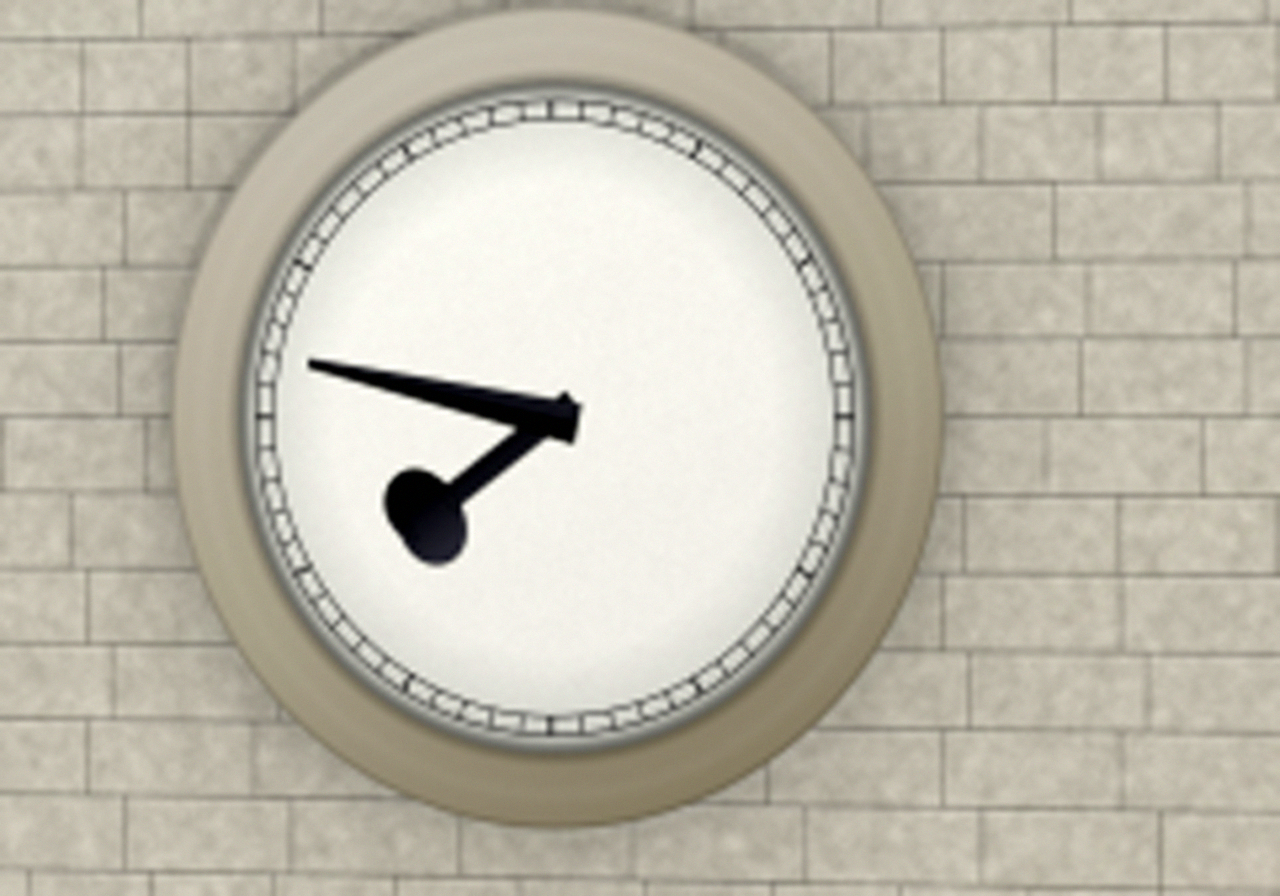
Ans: 7:47
